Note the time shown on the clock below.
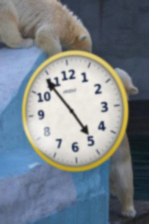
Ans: 4:54
